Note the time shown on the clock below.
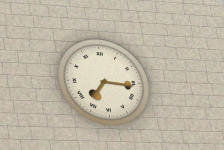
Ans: 7:16
